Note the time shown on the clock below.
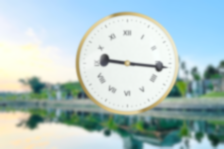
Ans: 9:16
